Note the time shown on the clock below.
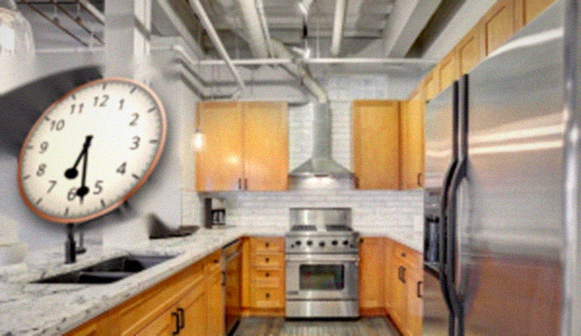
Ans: 6:28
